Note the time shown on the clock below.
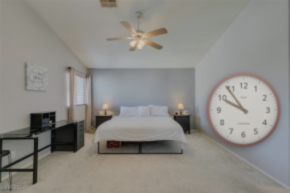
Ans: 9:54
